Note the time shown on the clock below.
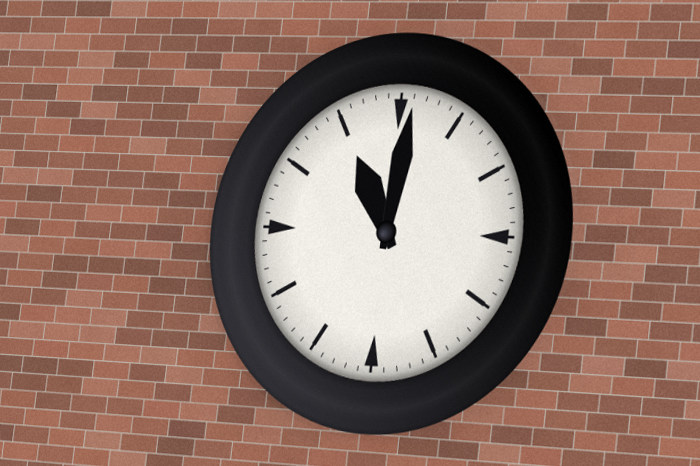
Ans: 11:01
